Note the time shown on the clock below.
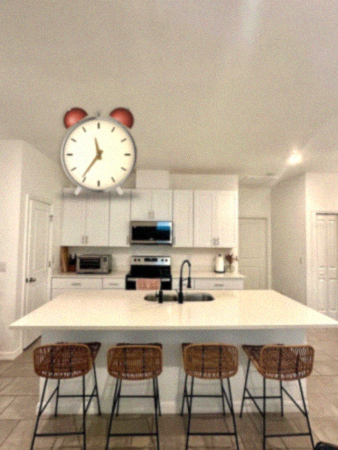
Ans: 11:36
